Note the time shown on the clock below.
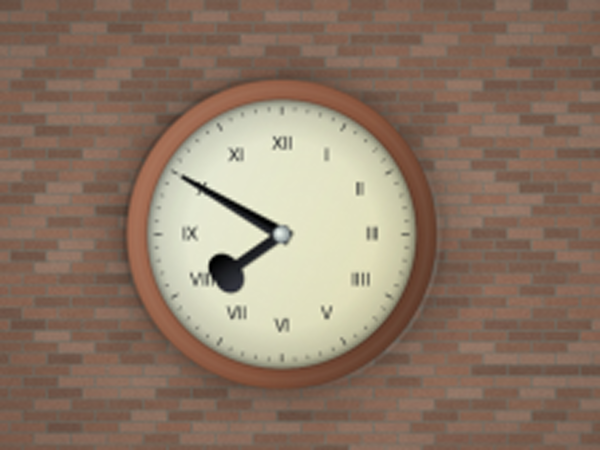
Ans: 7:50
